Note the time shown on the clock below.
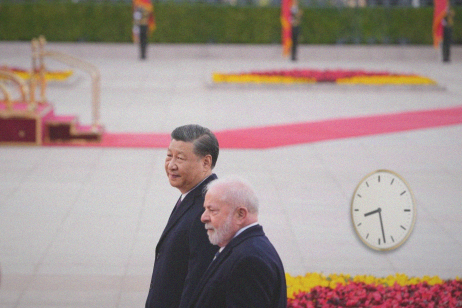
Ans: 8:28
